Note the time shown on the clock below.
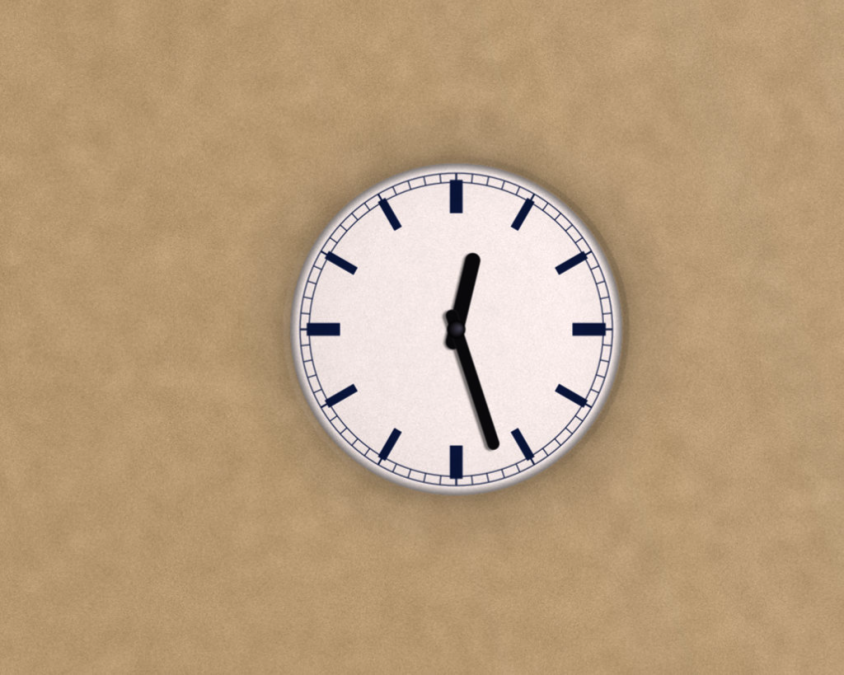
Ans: 12:27
